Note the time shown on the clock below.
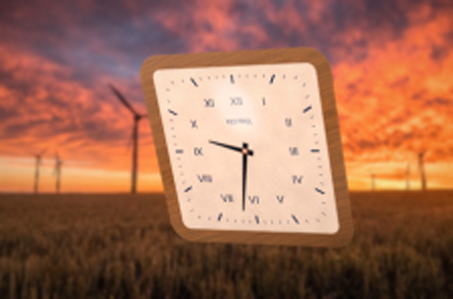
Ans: 9:32
